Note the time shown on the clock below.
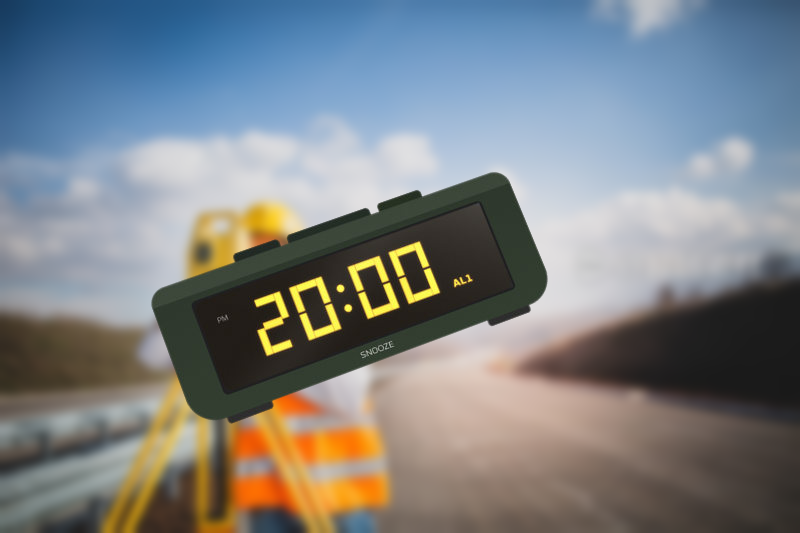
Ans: 20:00
